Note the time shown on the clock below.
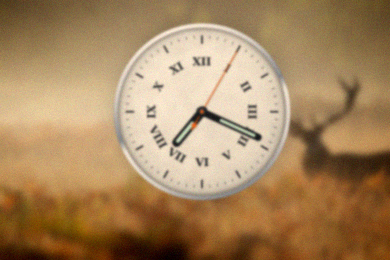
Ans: 7:19:05
